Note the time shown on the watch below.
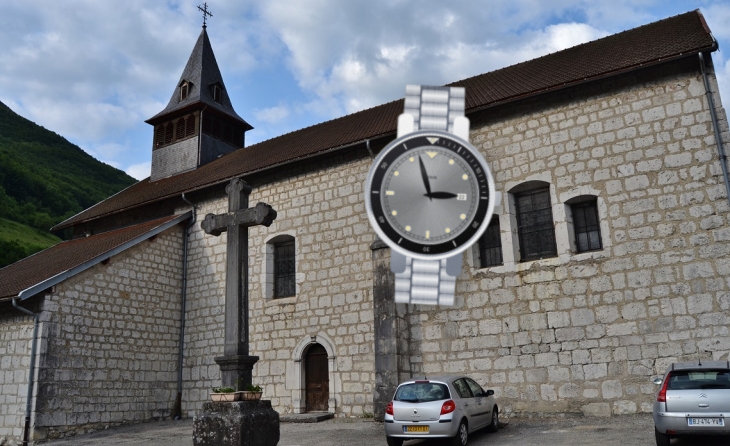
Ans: 2:57
